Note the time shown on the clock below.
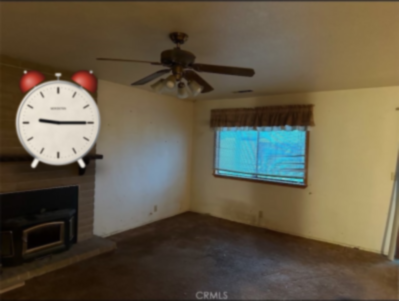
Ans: 9:15
